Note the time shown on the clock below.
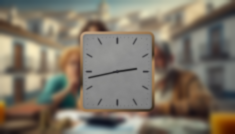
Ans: 2:43
